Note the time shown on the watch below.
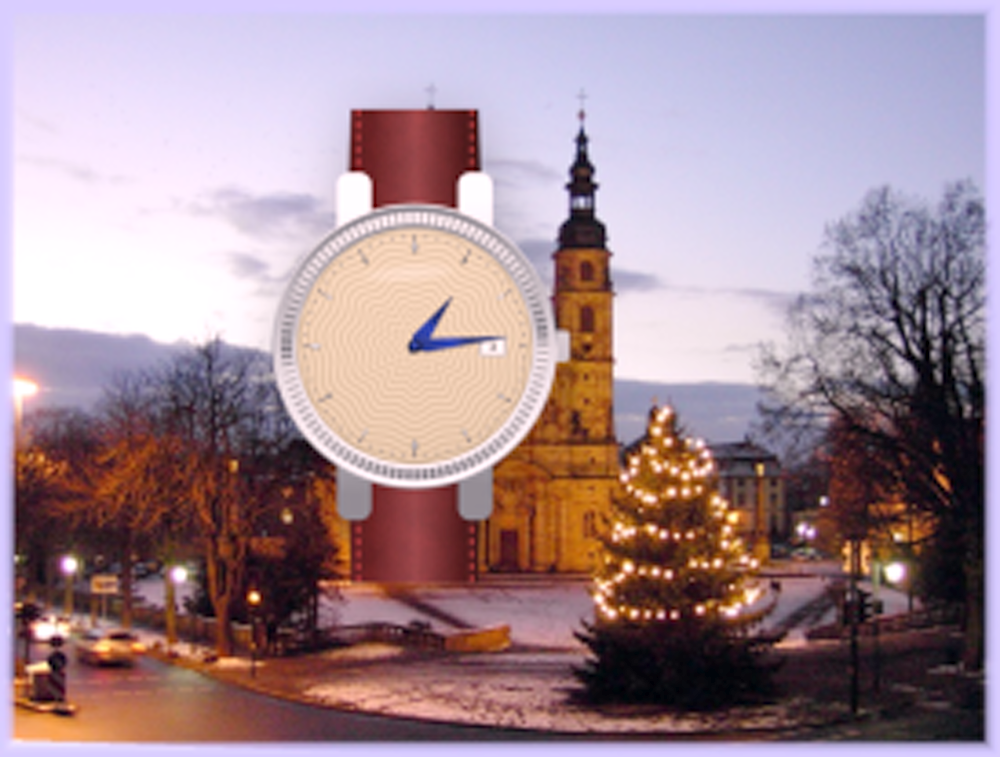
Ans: 1:14
